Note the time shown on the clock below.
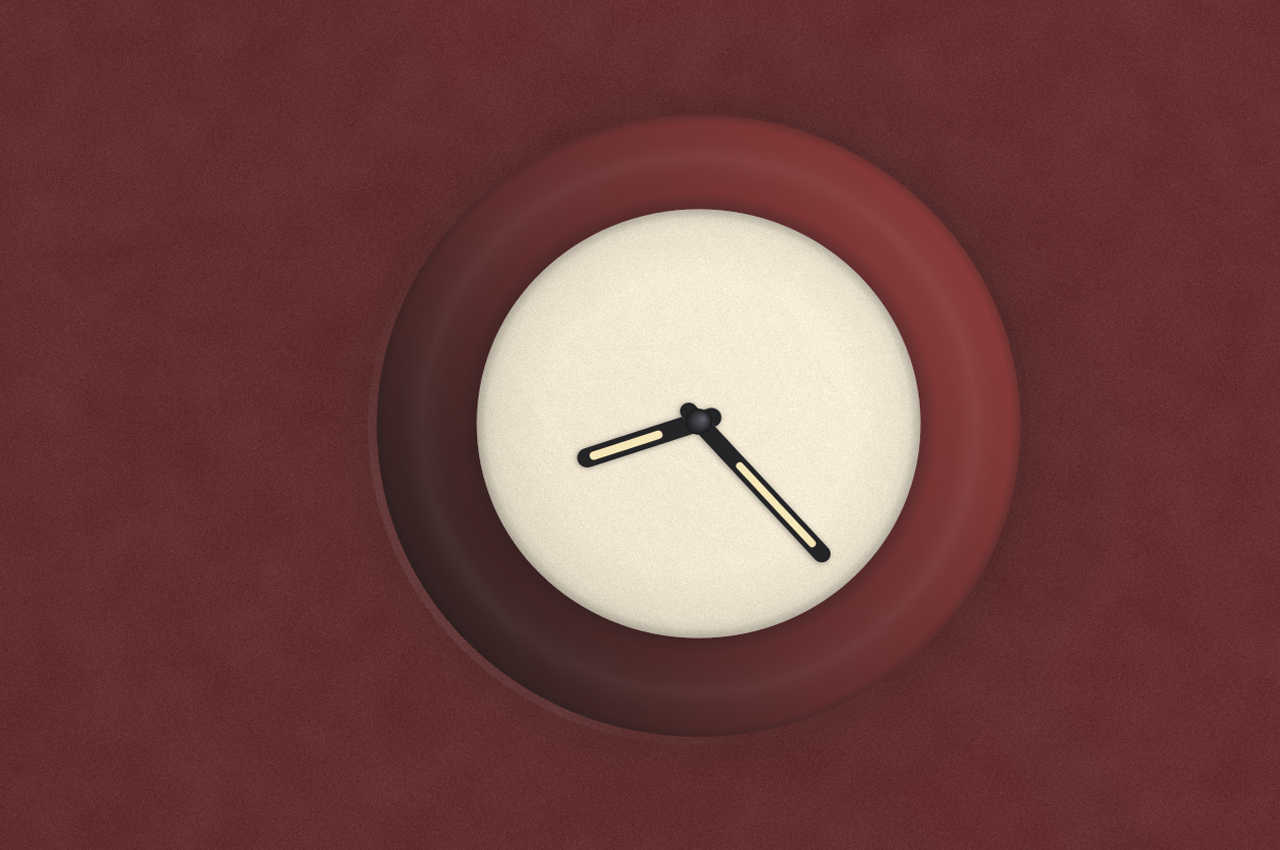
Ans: 8:23
